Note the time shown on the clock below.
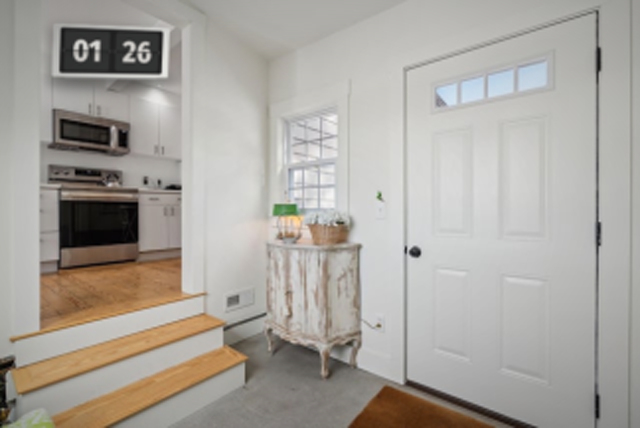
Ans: 1:26
